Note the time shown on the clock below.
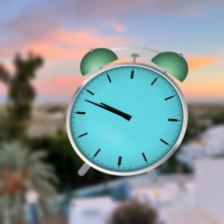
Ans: 9:48
